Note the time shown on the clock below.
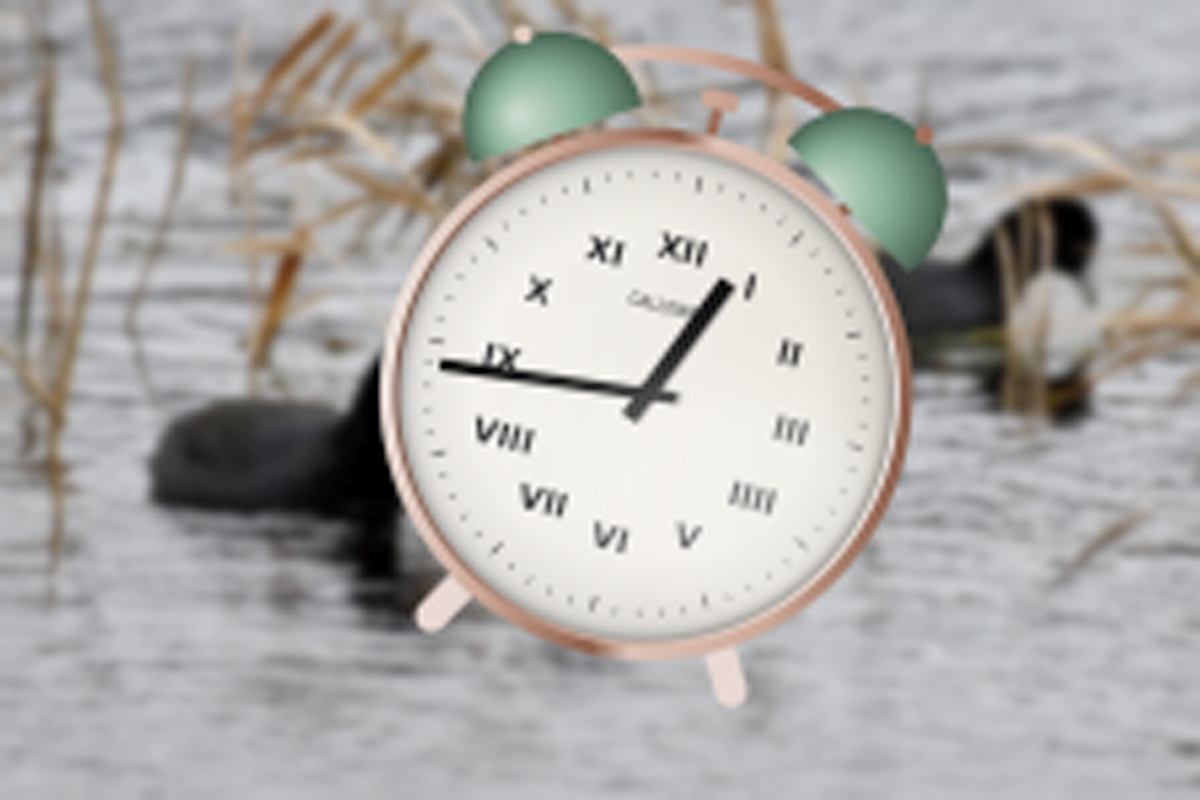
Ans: 12:44
